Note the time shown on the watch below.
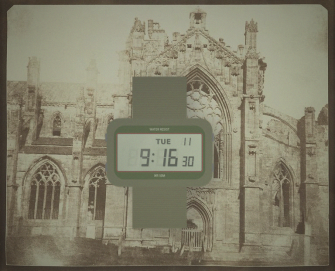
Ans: 9:16:30
